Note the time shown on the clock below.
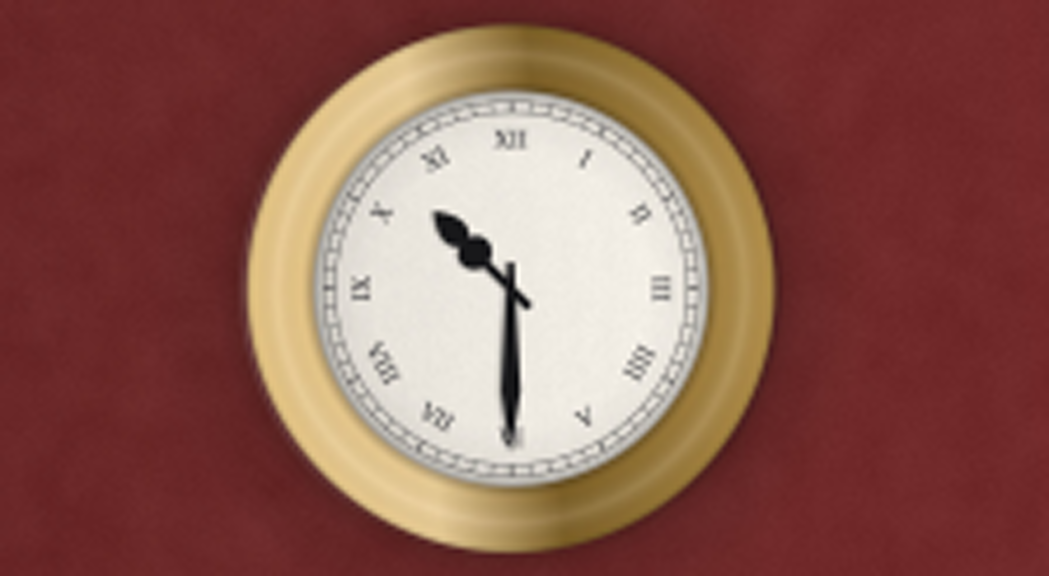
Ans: 10:30
